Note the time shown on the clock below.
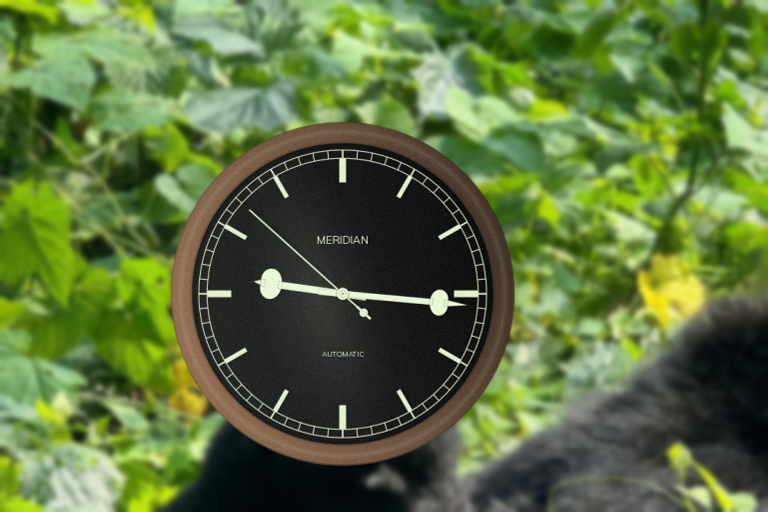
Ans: 9:15:52
